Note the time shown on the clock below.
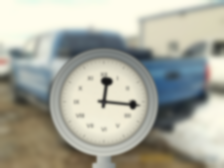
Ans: 12:16
